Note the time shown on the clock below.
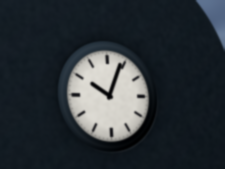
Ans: 10:04
